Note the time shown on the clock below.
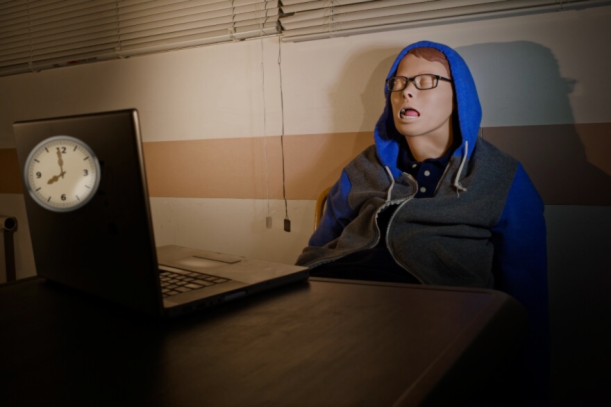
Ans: 7:59
